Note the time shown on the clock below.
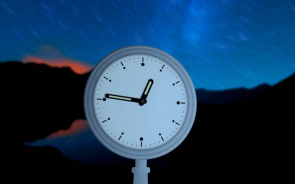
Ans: 12:46
